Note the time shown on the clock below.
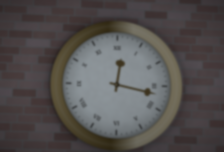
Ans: 12:17
